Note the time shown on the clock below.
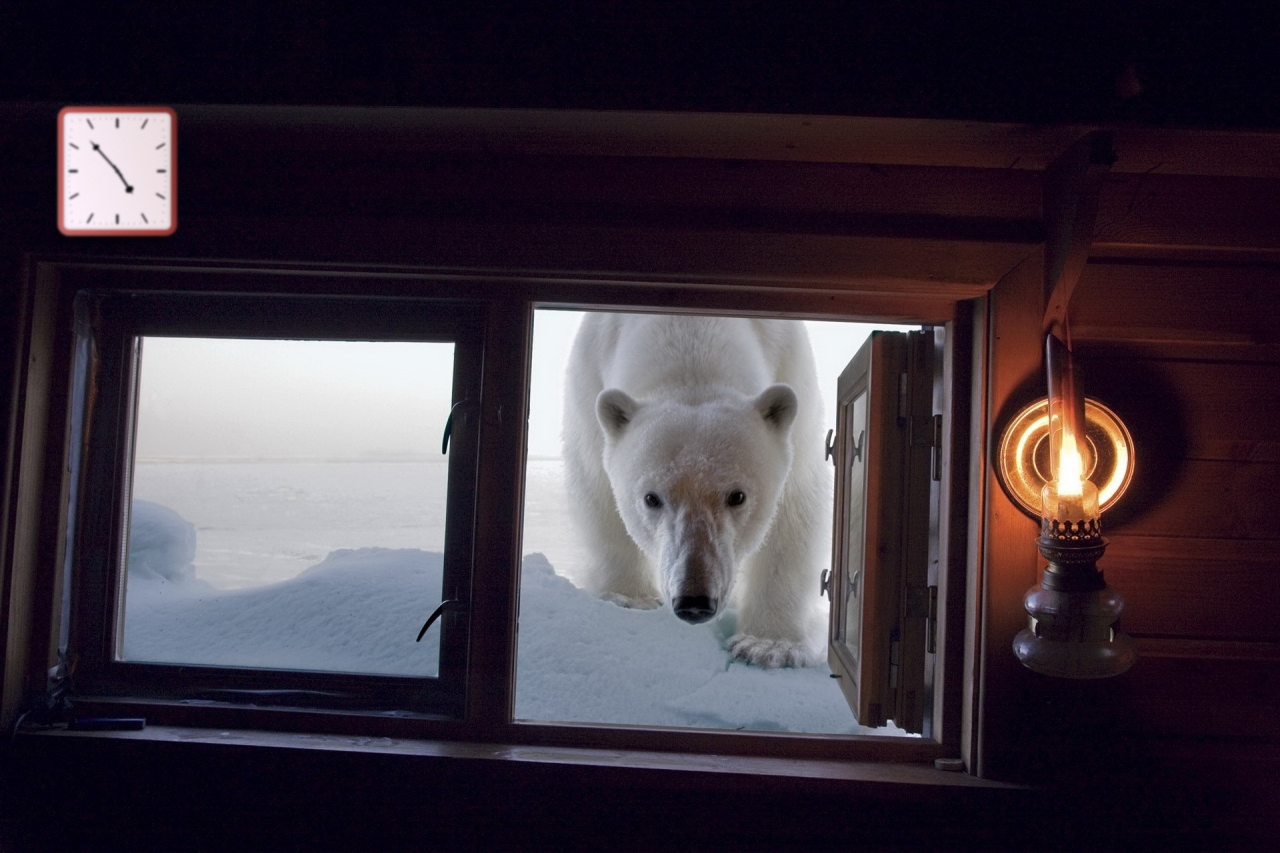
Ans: 4:53
